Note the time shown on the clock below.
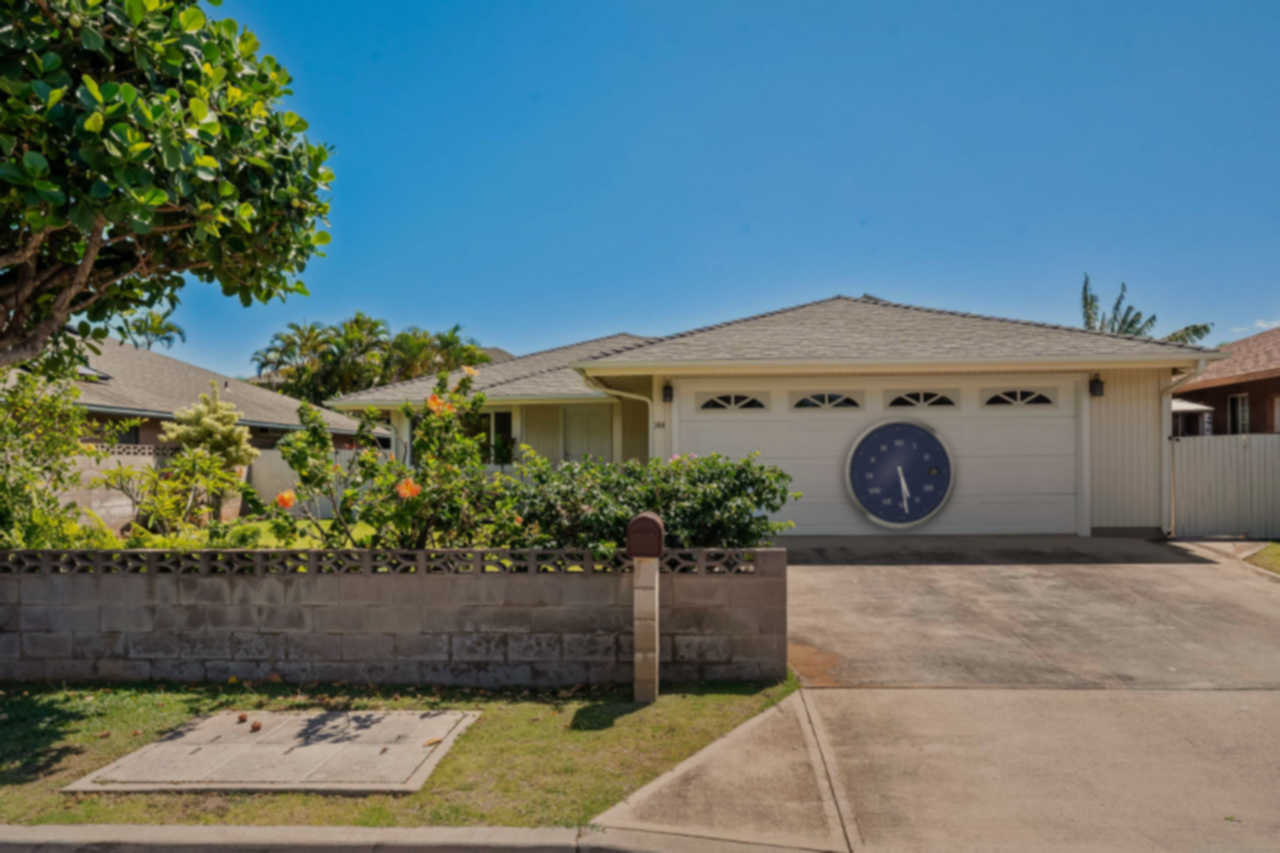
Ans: 5:29
